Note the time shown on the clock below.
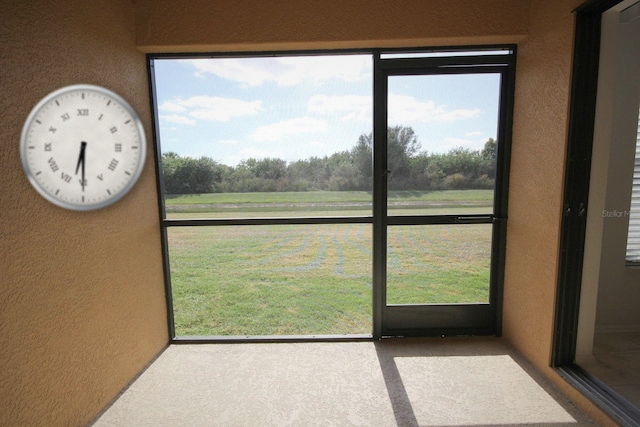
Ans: 6:30
